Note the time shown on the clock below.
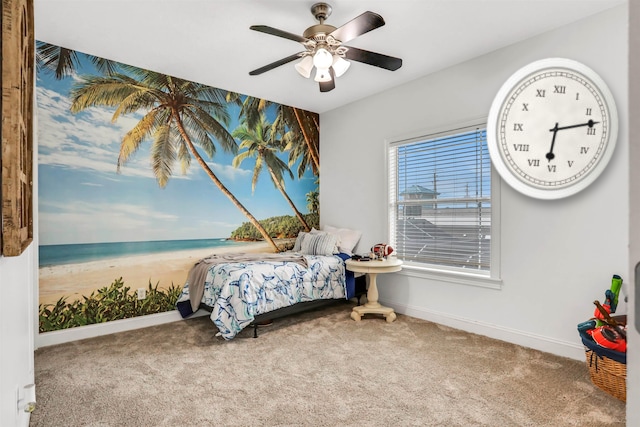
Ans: 6:13
